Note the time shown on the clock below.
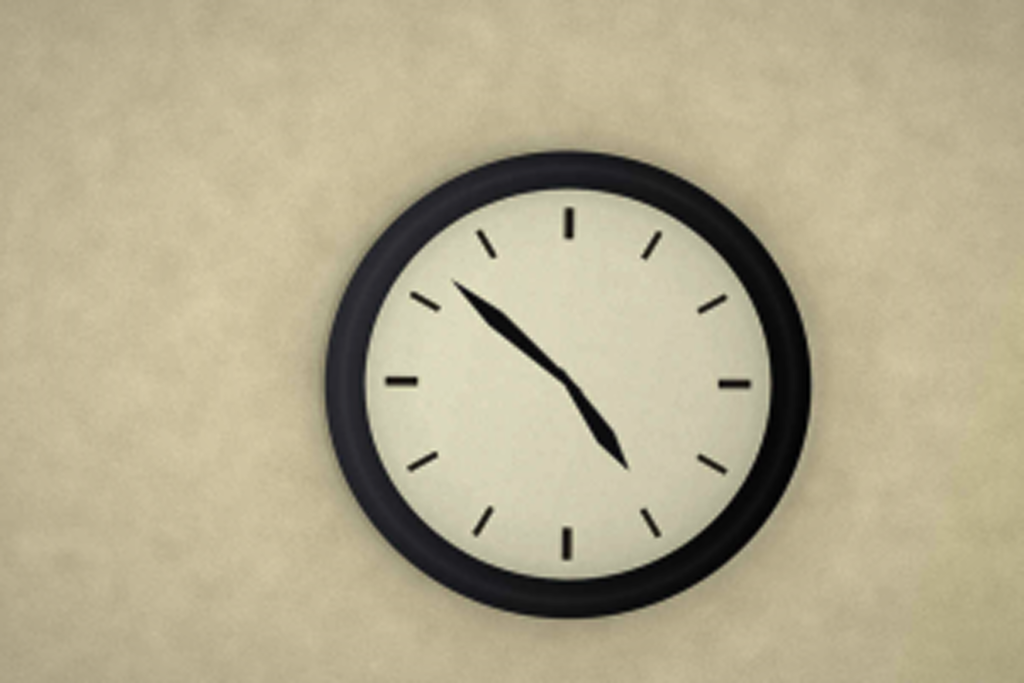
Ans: 4:52
